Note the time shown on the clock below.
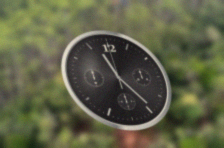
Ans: 11:24
